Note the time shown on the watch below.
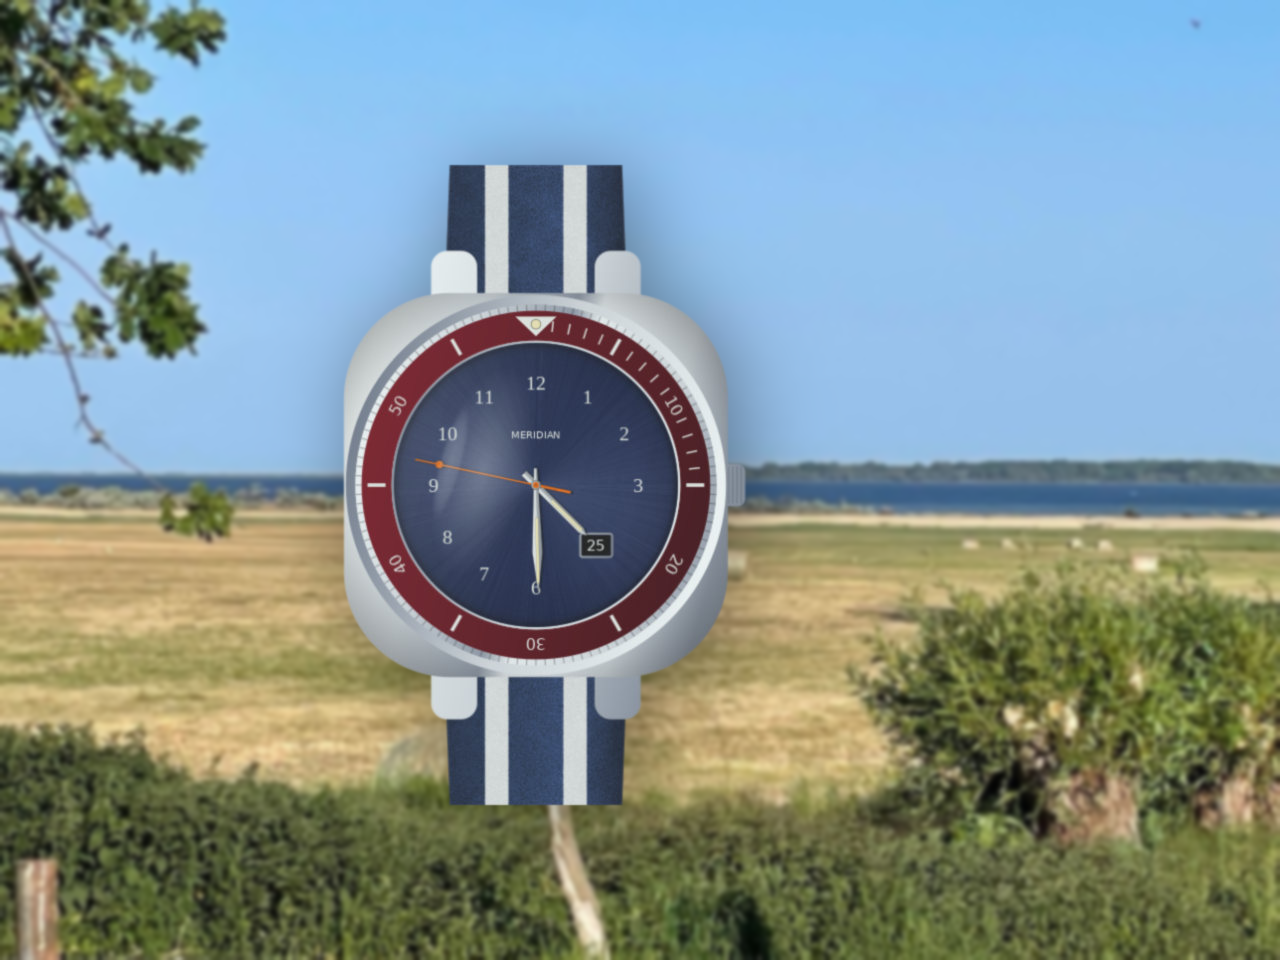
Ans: 4:29:47
